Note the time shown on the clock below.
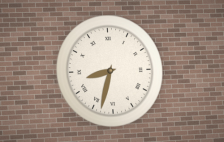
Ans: 8:33
